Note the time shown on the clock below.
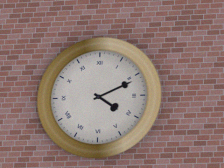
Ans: 4:11
